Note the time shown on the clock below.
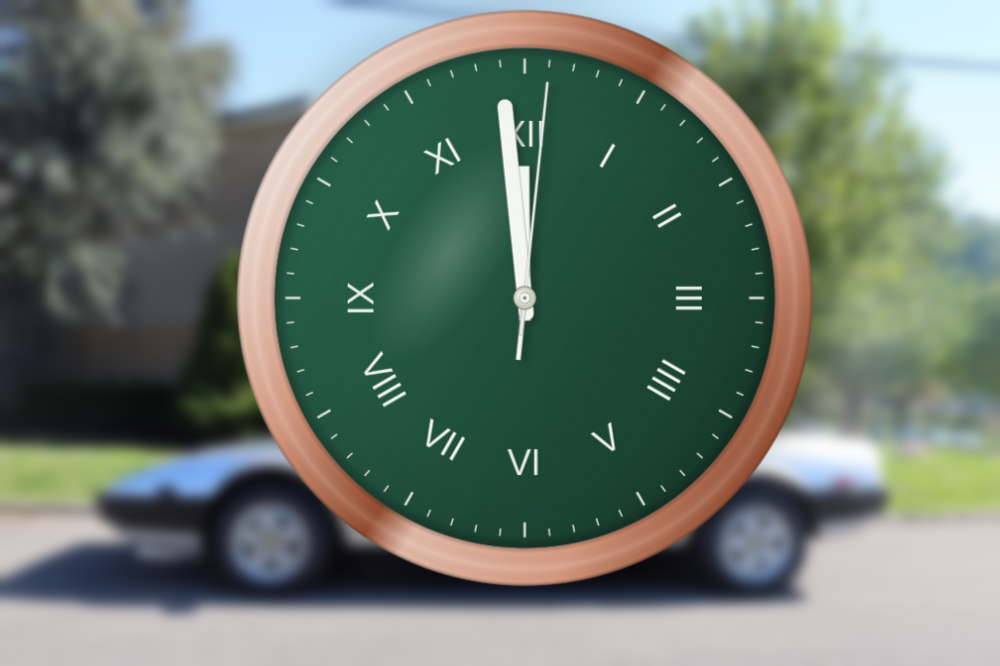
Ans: 11:59:01
